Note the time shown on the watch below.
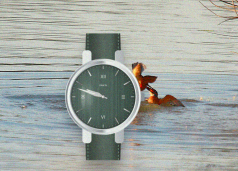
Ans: 9:48
